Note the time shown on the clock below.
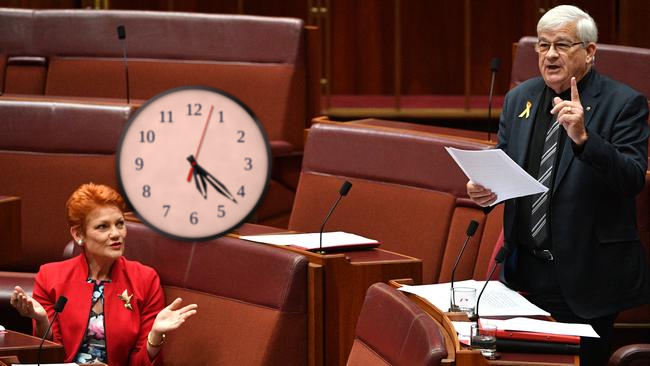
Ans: 5:22:03
